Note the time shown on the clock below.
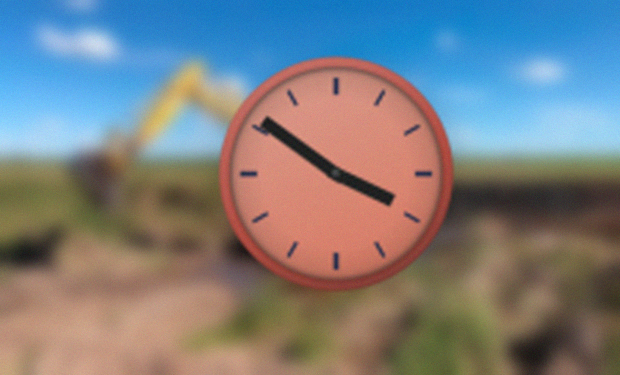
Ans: 3:51
